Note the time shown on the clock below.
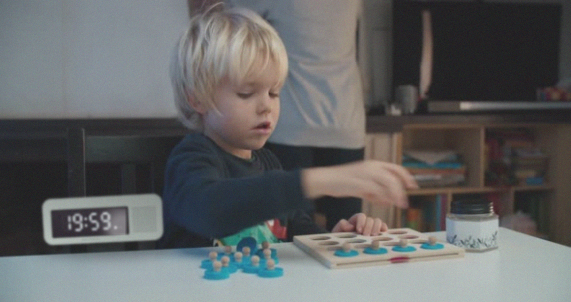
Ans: 19:59
